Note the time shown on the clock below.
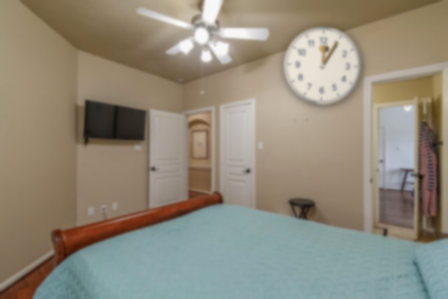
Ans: 12:05
